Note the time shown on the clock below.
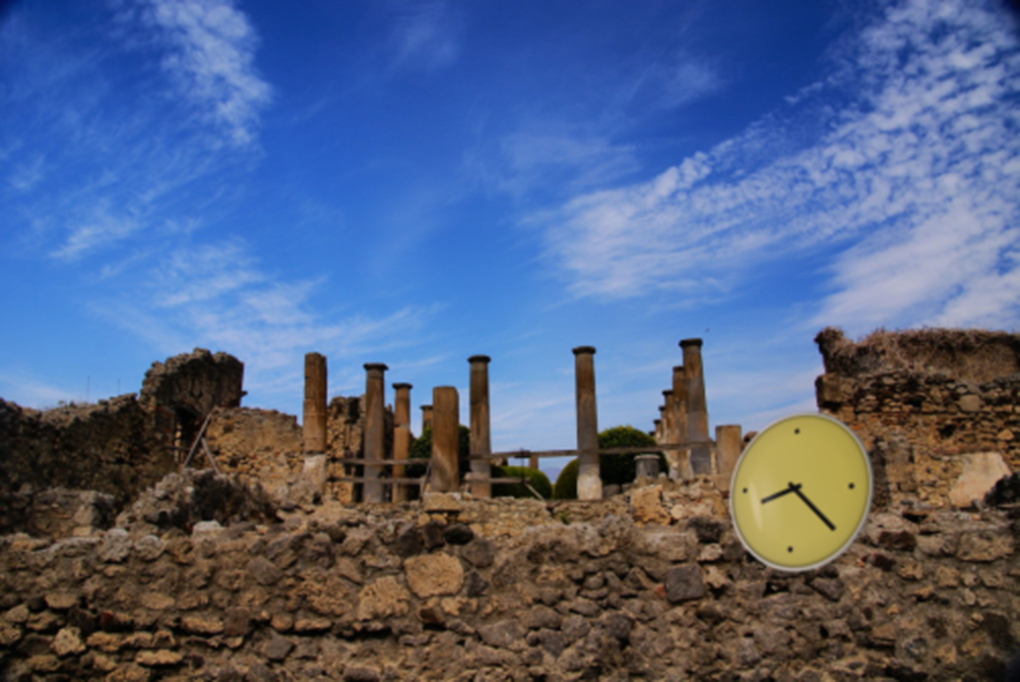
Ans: 8:22
